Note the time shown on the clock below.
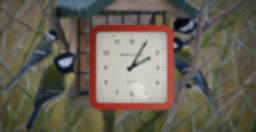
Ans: 2:05
